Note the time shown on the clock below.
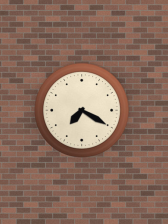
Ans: 7:20
